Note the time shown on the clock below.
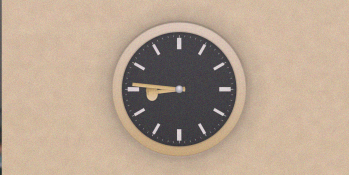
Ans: 8:46
